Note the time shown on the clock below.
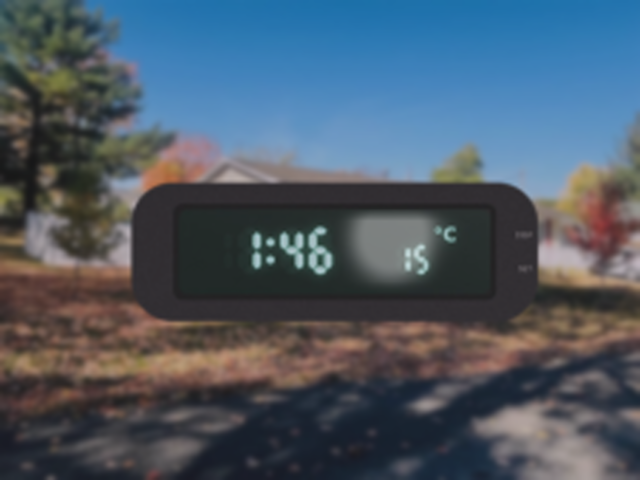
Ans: 1:46
